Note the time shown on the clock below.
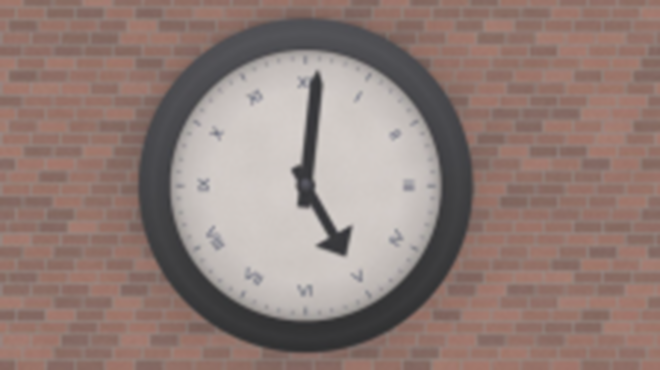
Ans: 5:01
